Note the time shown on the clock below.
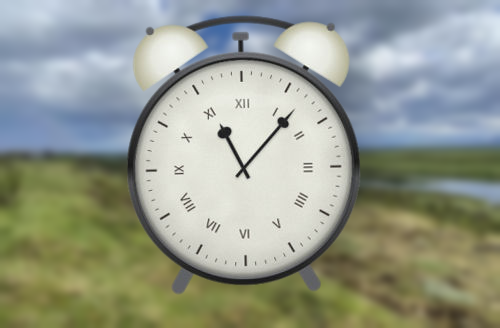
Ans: 11:07
